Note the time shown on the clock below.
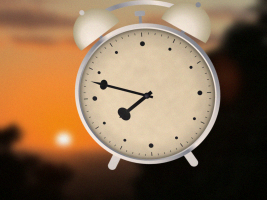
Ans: 7:48
